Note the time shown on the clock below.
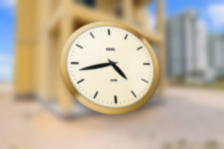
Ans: 4:43
